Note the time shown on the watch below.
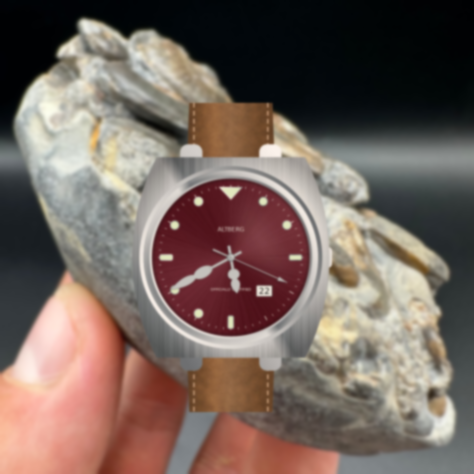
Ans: 5:40:19
